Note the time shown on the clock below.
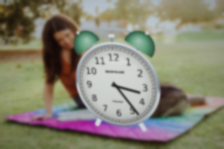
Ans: 3:24
